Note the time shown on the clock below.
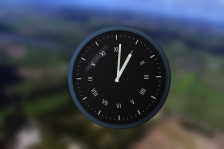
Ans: 1:01
